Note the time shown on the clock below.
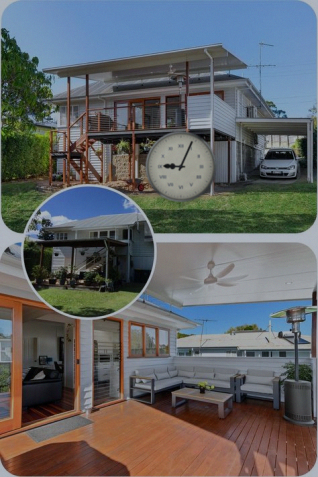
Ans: 9:04
